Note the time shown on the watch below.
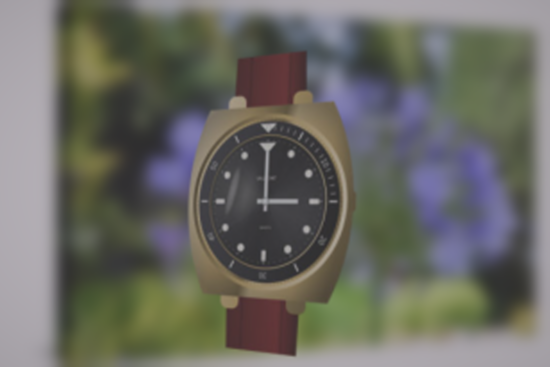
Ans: 3:00
